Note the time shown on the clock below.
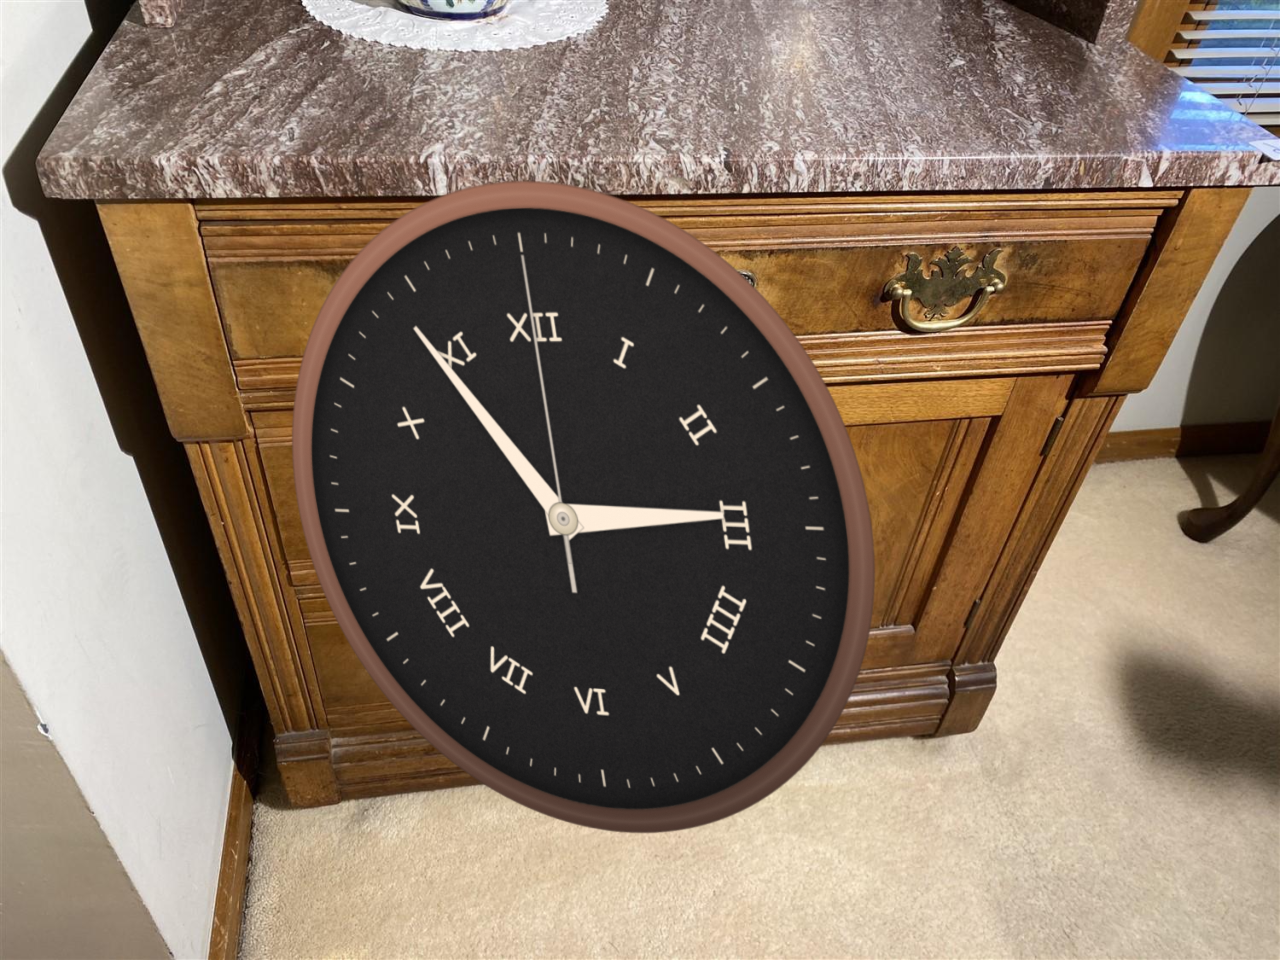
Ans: 2:54:00
